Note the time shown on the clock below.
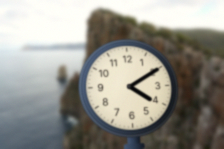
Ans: 4:10
